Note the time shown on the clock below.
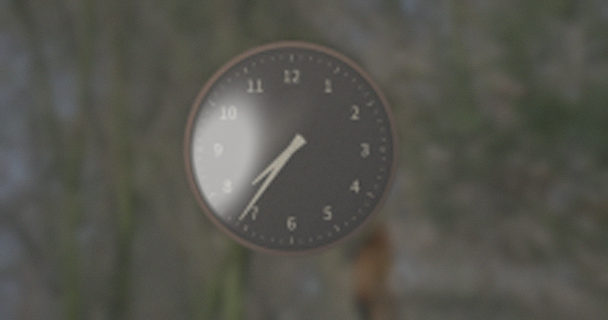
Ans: 7:36
